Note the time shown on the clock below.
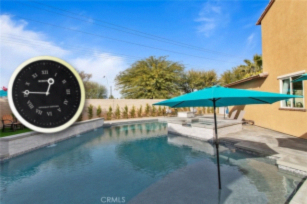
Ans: 12:46
